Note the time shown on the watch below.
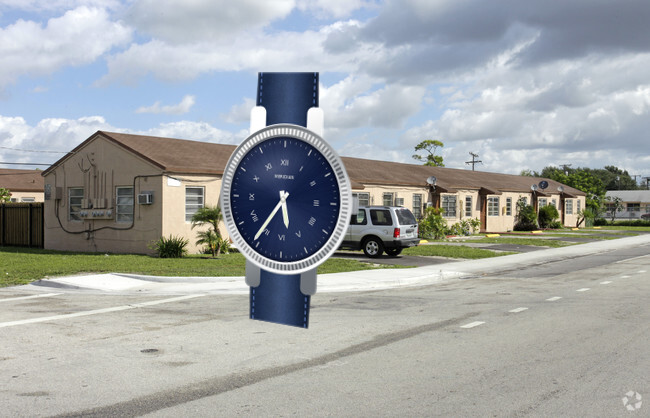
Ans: 5:36
